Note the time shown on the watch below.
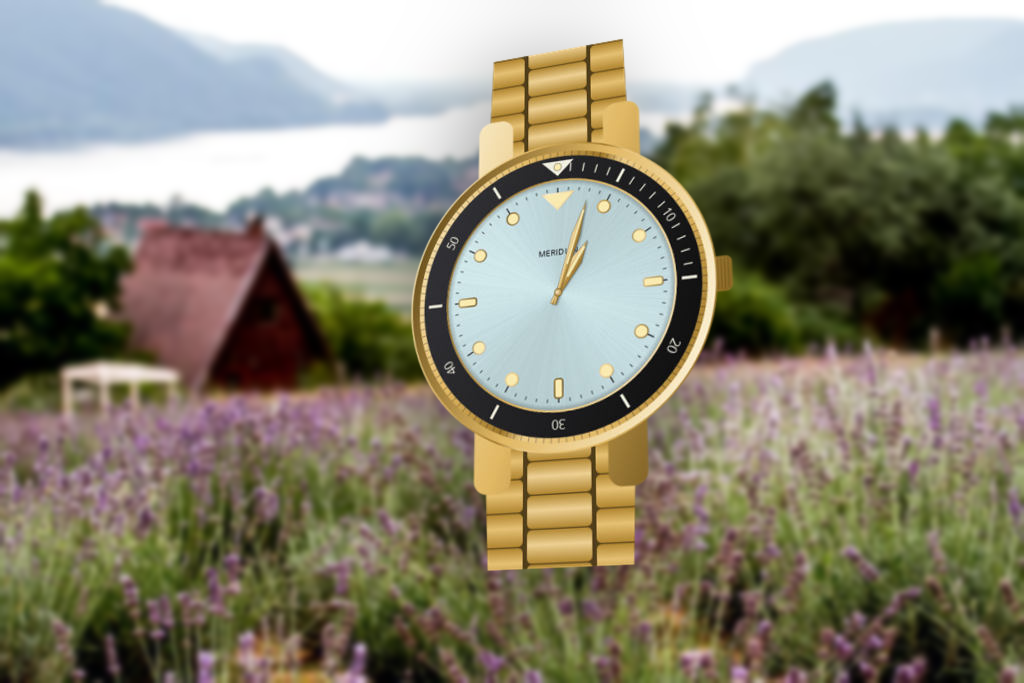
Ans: 1:03
